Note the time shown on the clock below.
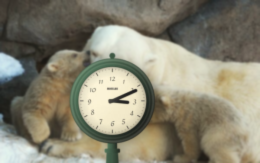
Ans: 3:11
